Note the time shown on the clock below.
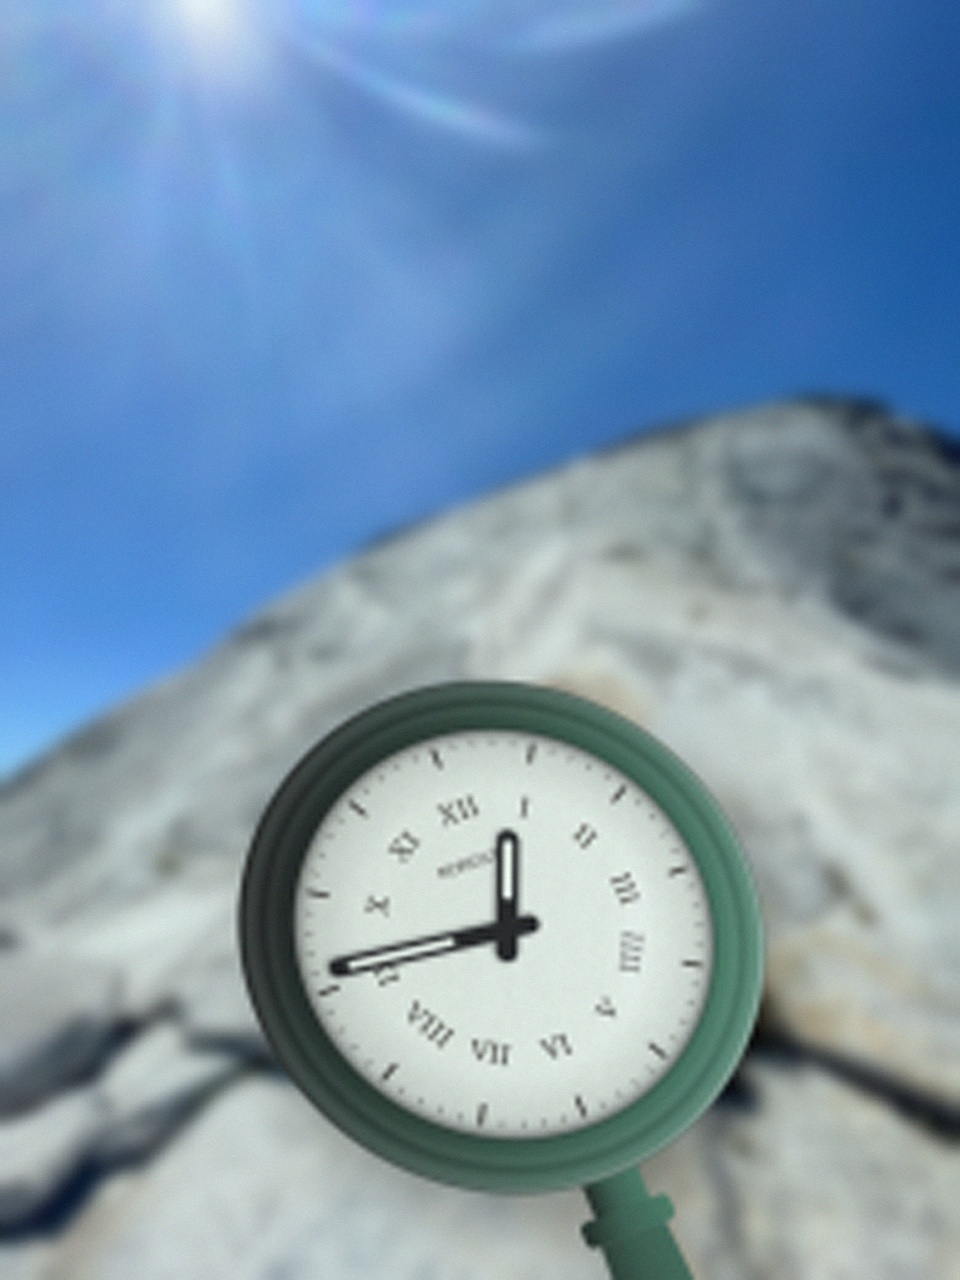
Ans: 12:46
